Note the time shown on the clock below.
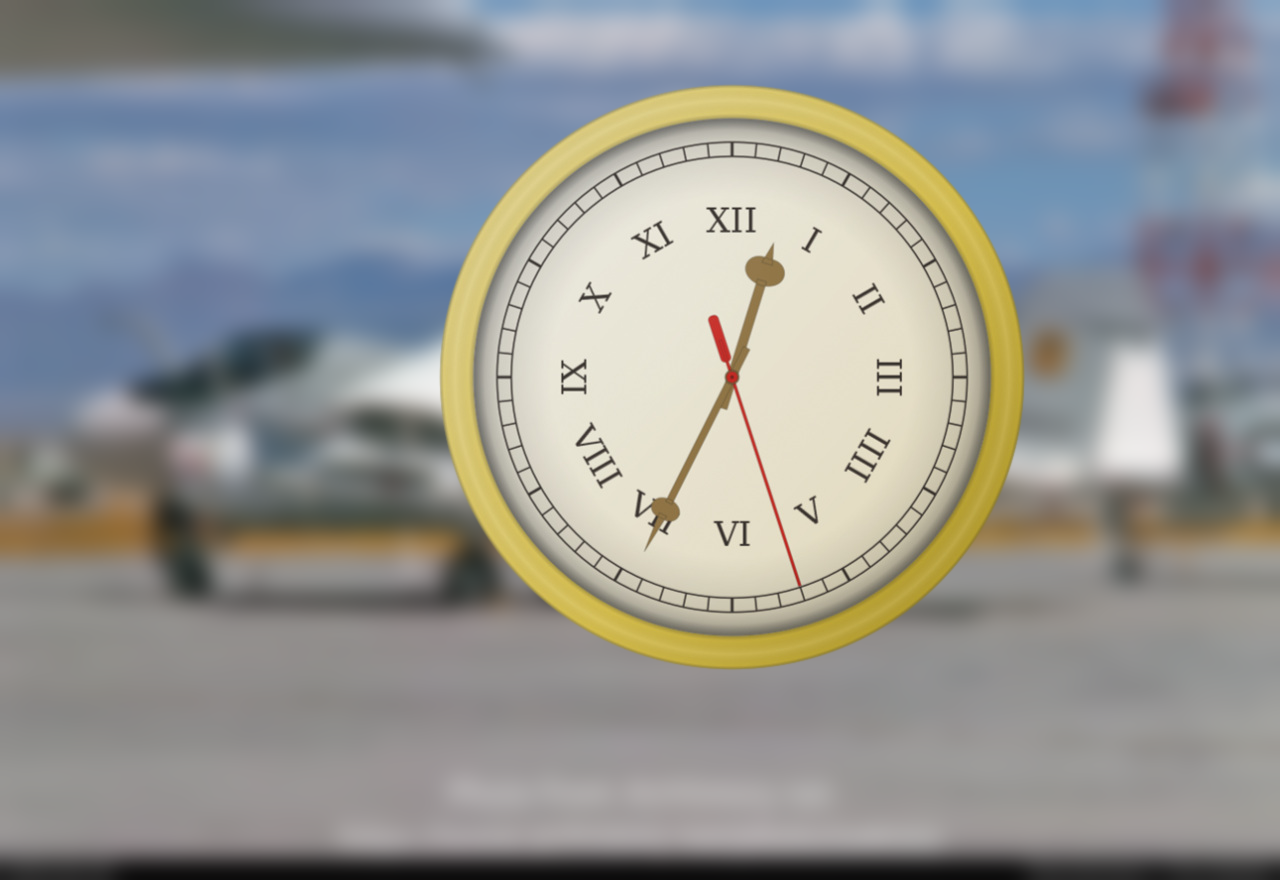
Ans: 12:34:27
